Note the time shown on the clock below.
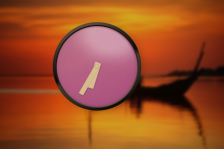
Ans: 6:35
